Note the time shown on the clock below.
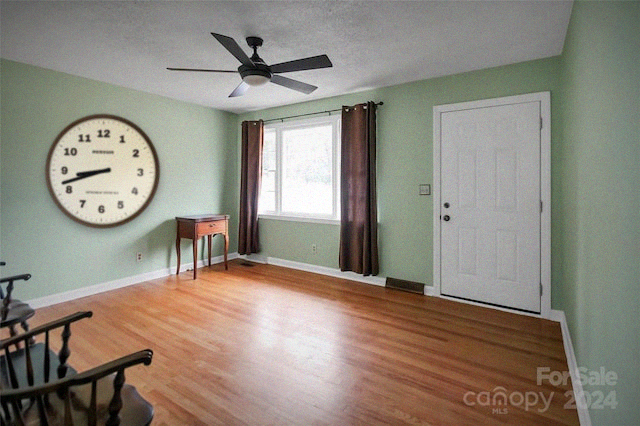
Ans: 8:42
